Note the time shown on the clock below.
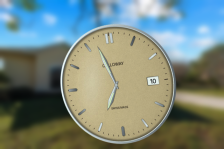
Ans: 6:57
